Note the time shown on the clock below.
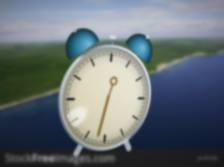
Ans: 12:32
